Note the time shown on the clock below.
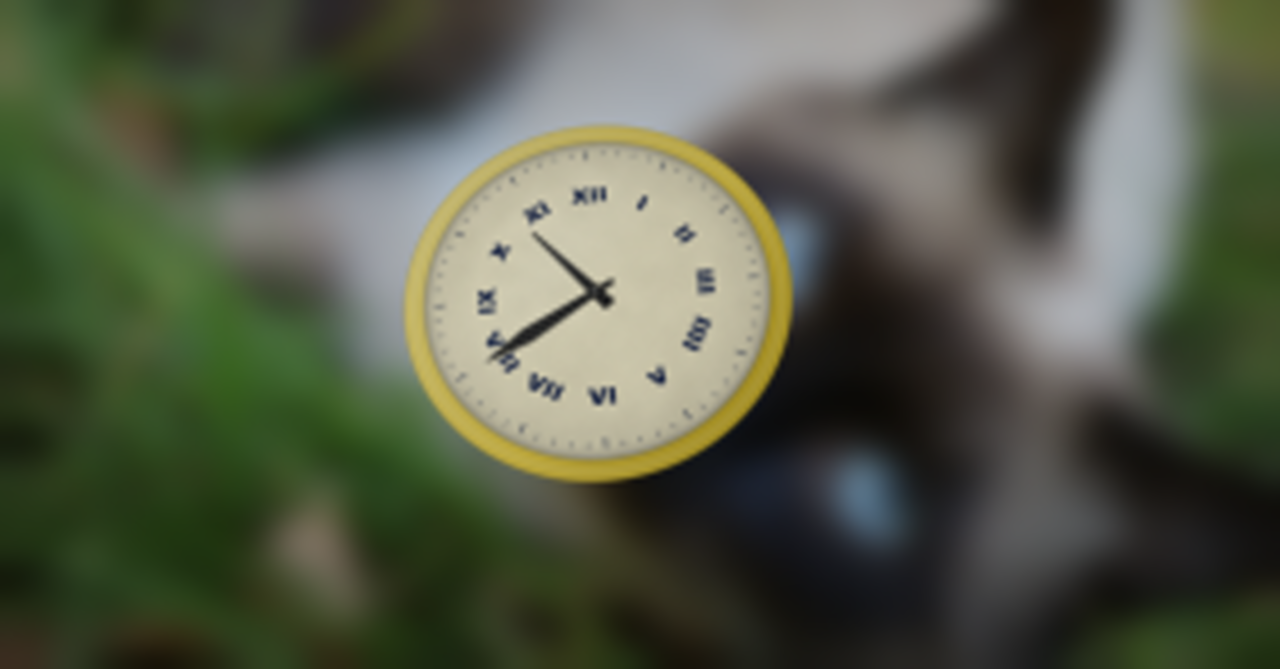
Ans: 10:40
